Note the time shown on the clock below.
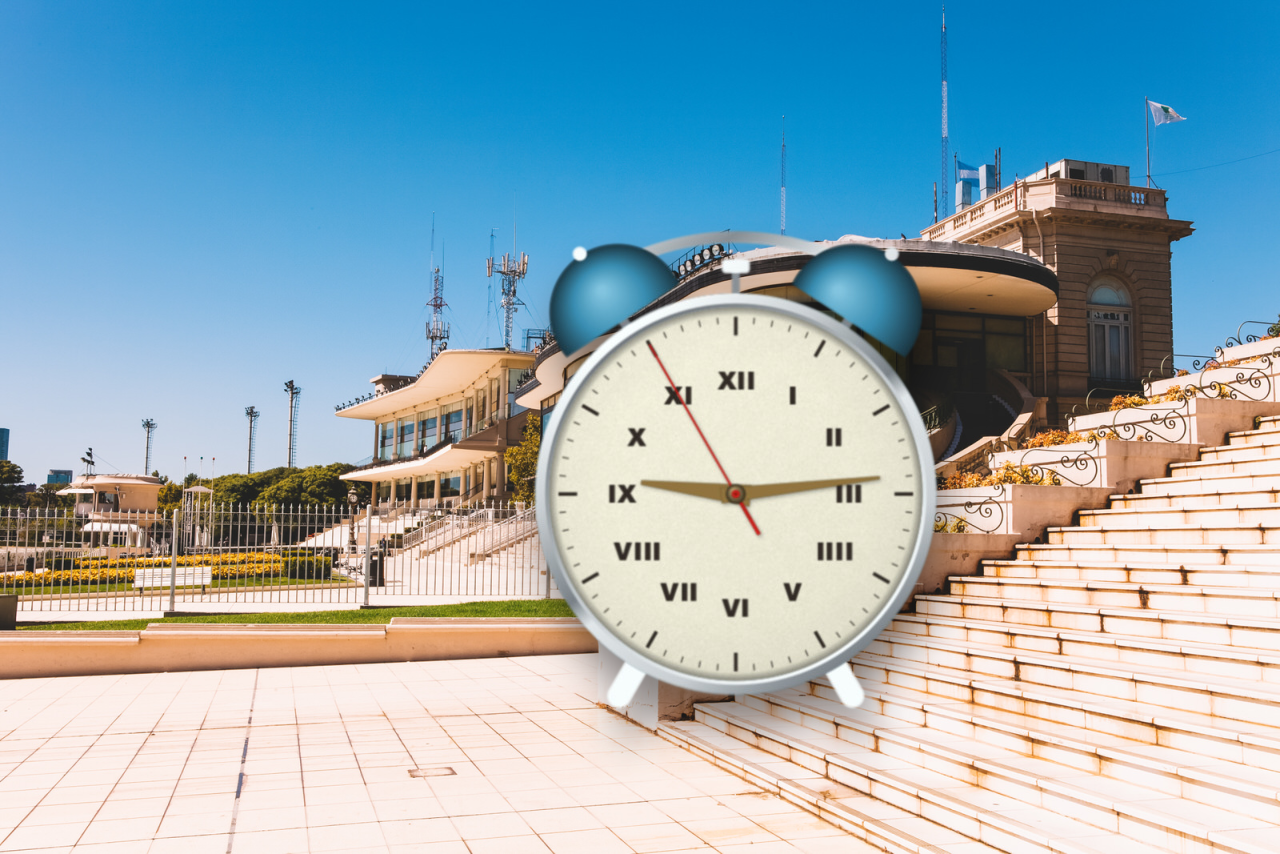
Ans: 9:13:55
